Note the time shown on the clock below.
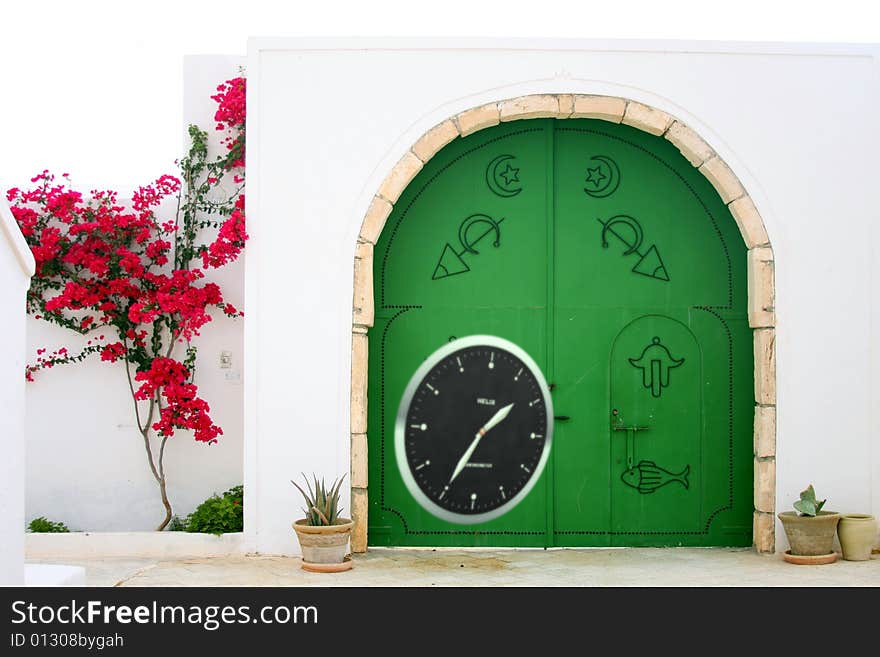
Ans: 1:35
